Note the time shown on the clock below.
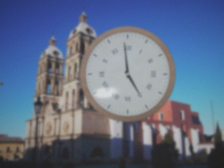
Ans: 4:59
